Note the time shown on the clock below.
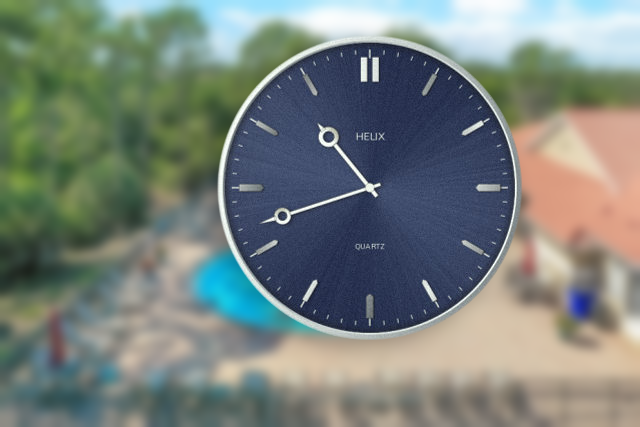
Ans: 10:42
